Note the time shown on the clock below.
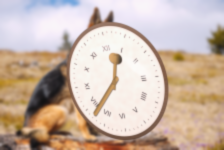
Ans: 12:38
